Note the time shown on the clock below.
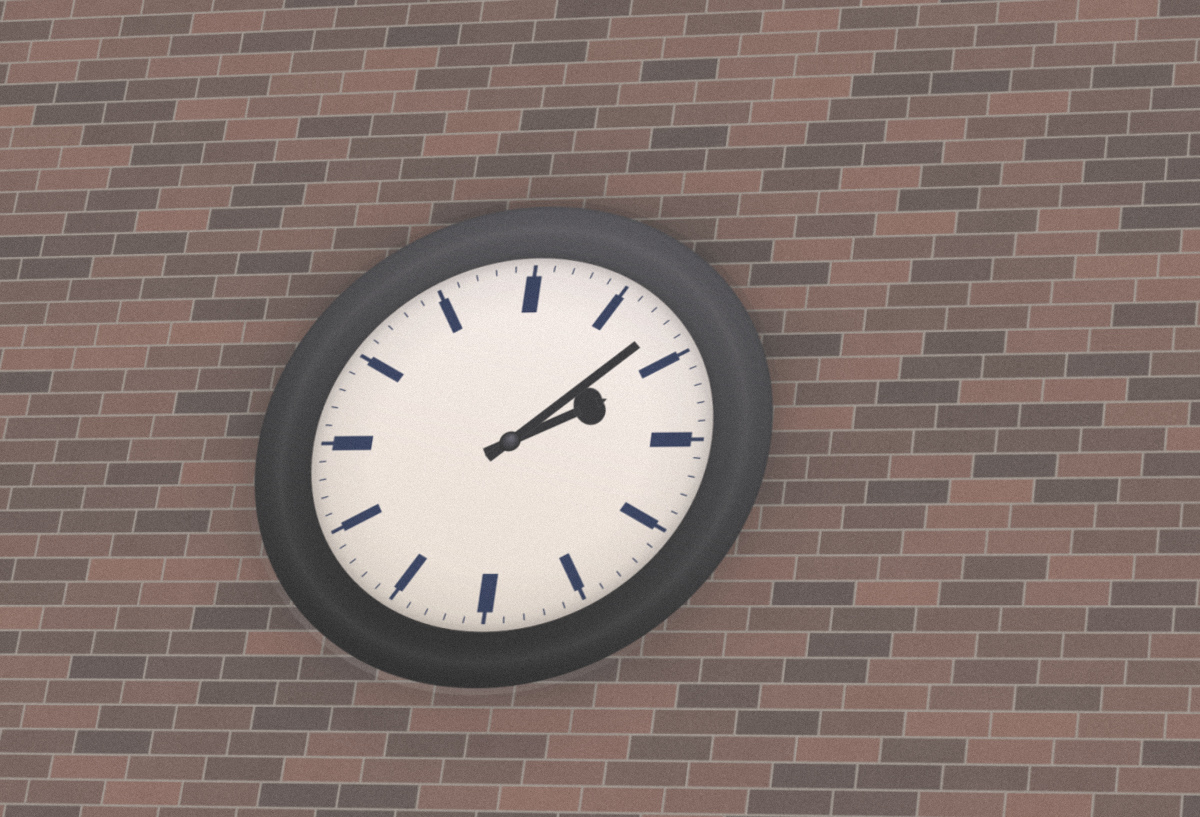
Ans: 2:08
